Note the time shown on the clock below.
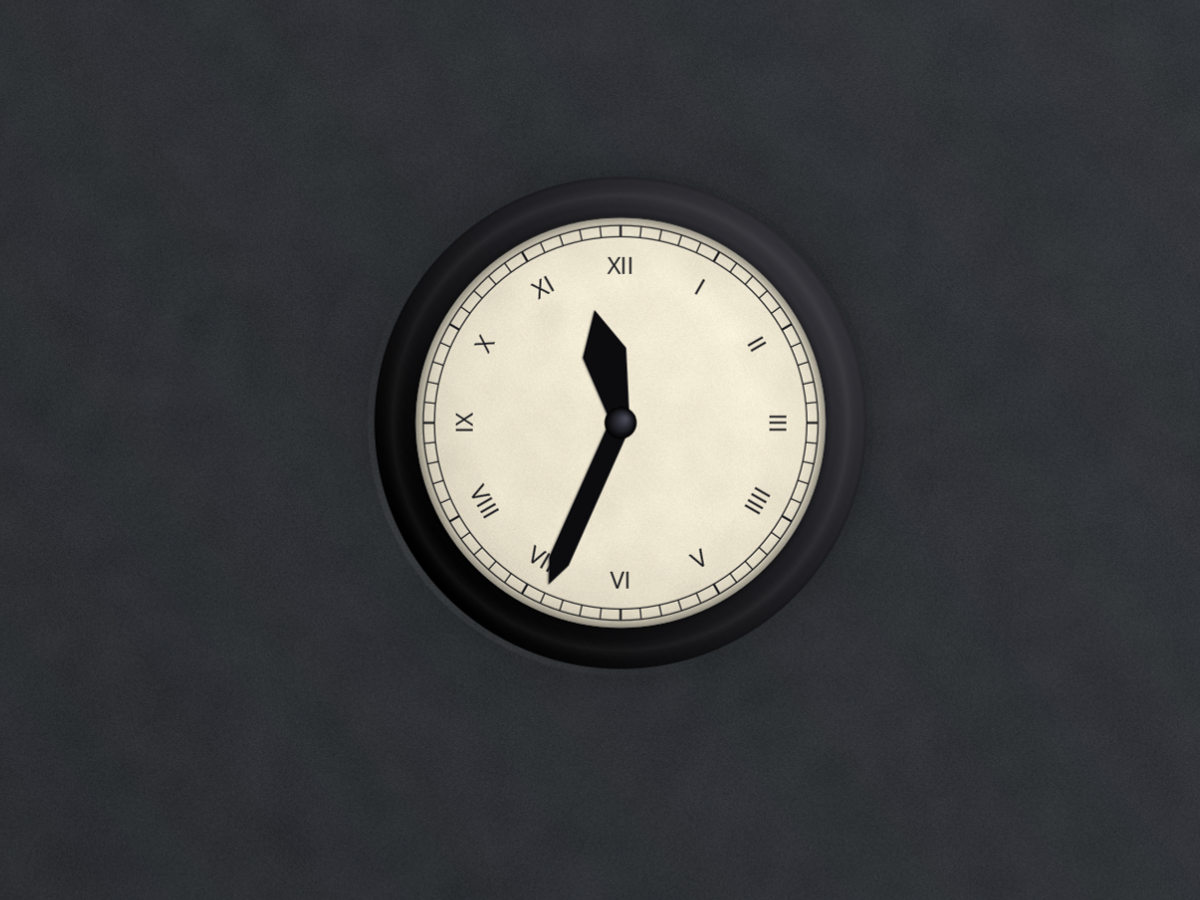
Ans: 11:34
